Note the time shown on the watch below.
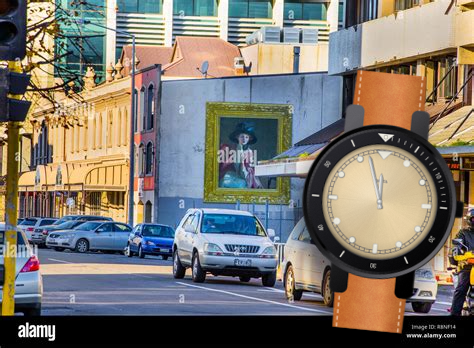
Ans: 11:57
